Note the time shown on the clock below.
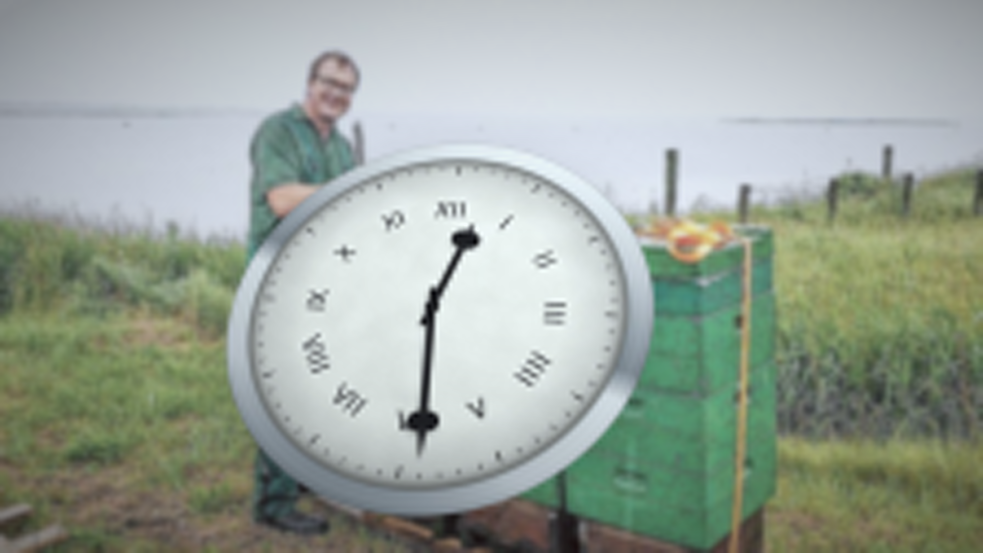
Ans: 12:29
